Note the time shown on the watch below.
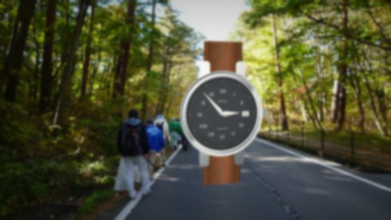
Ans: 2:53
